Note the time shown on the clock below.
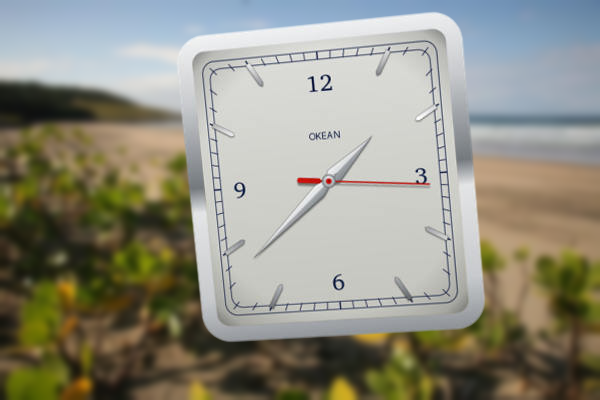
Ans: 1:38:16
